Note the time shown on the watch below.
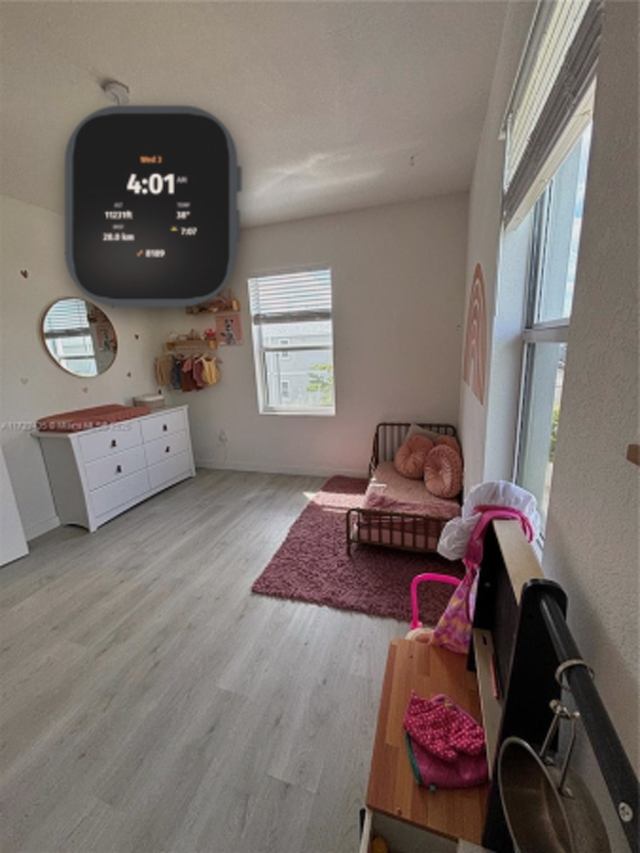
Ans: 4:01
